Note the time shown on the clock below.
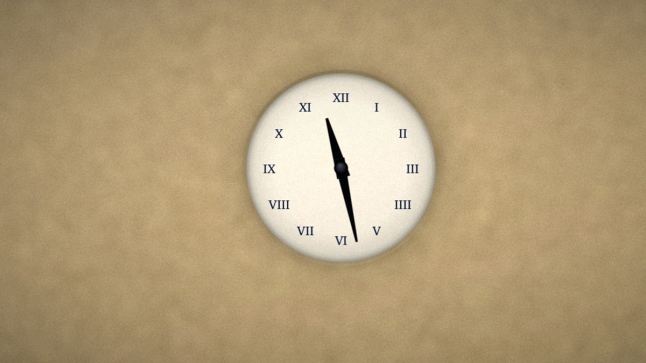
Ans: 11:28
